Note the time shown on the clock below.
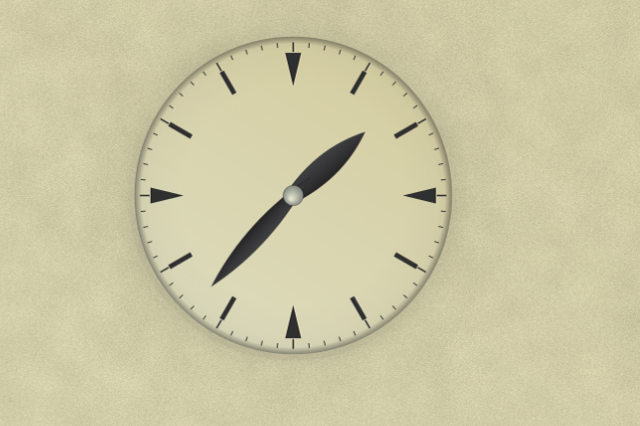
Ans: 1:37
